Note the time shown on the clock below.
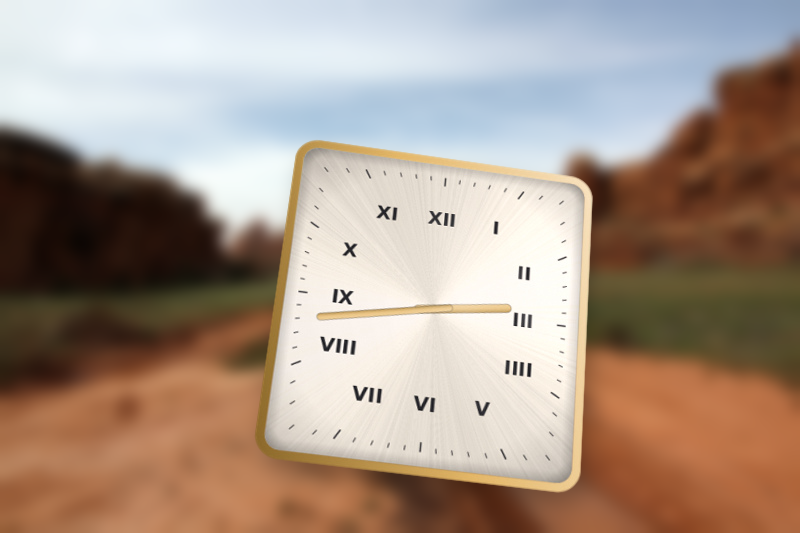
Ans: 2:43
